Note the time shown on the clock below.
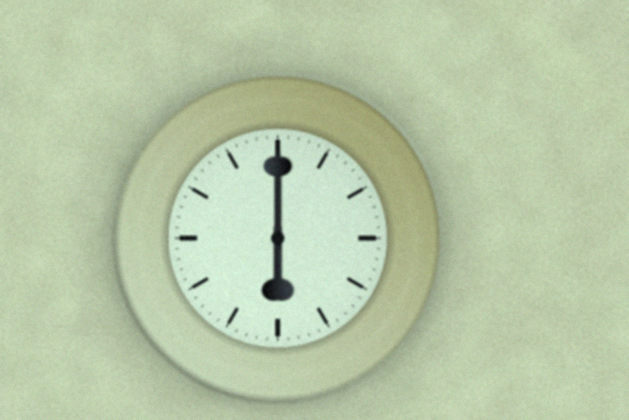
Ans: 6:00
